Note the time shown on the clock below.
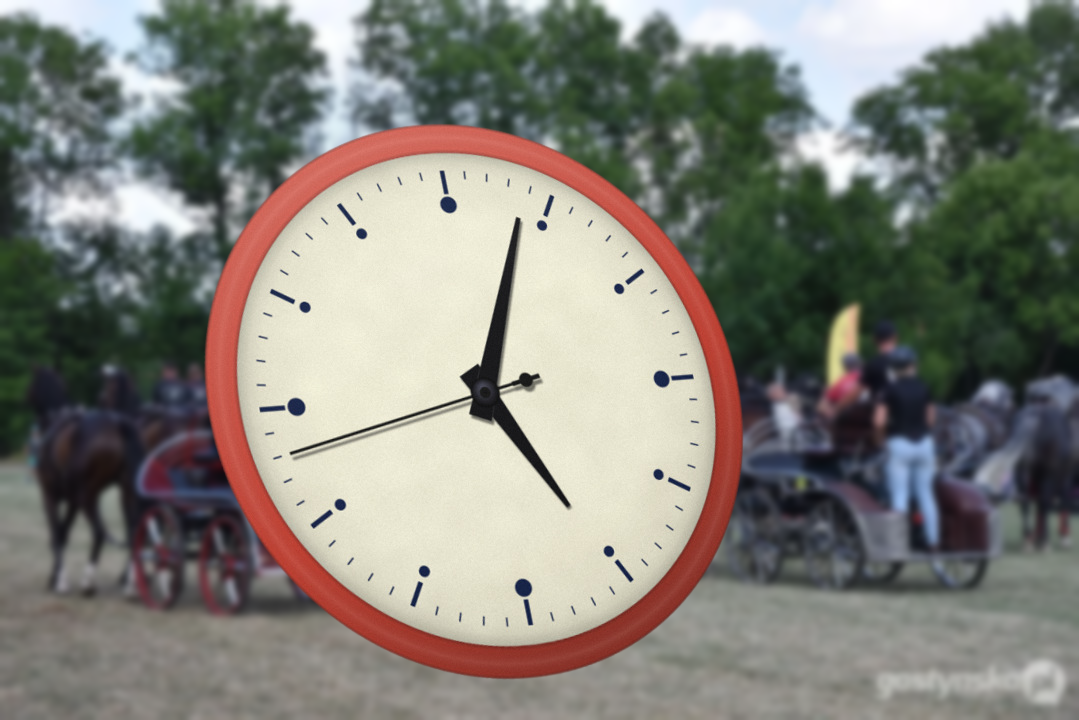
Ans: 5:03:43
